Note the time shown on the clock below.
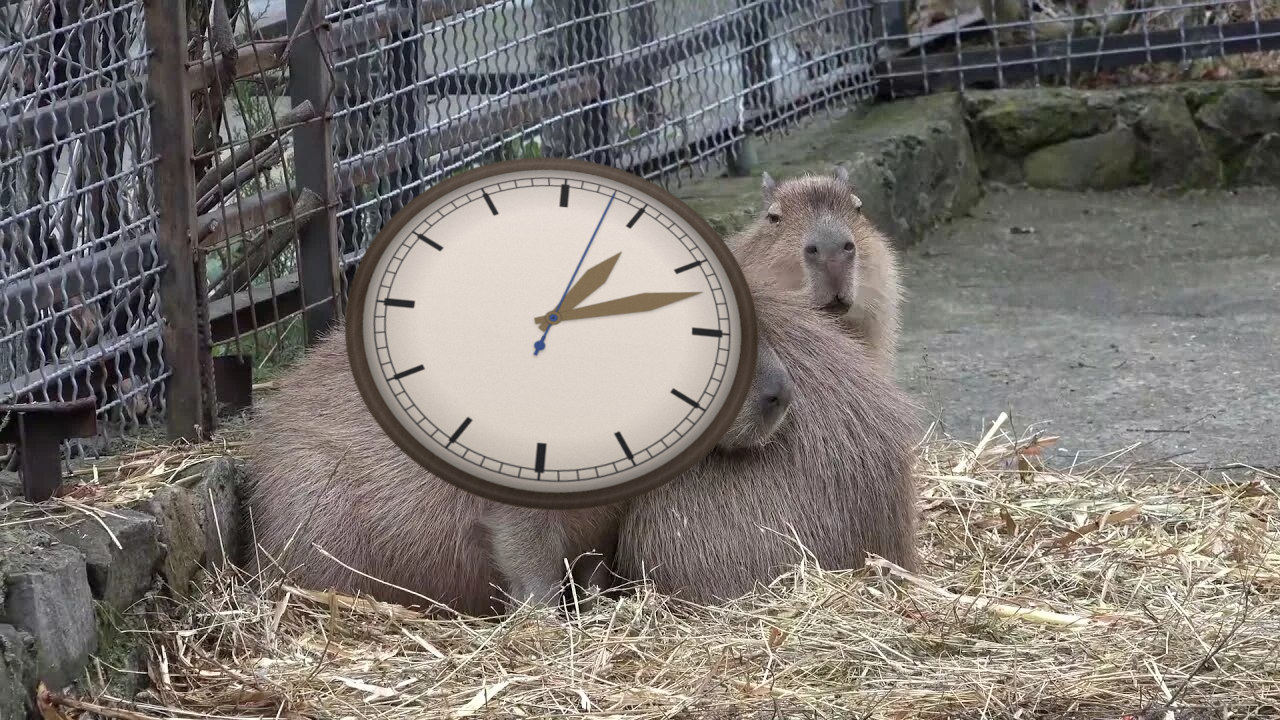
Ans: 1:12:03
